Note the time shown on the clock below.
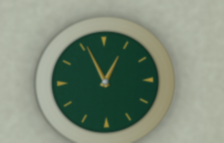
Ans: 12:56
